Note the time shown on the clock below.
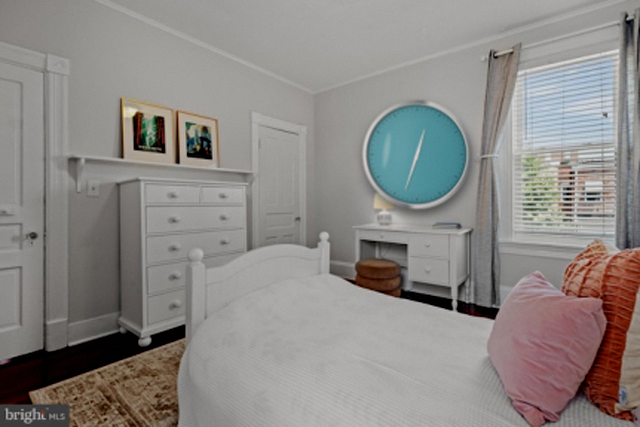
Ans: 12:33
